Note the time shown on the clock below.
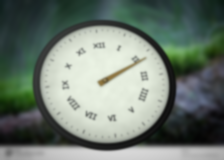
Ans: 2:11
